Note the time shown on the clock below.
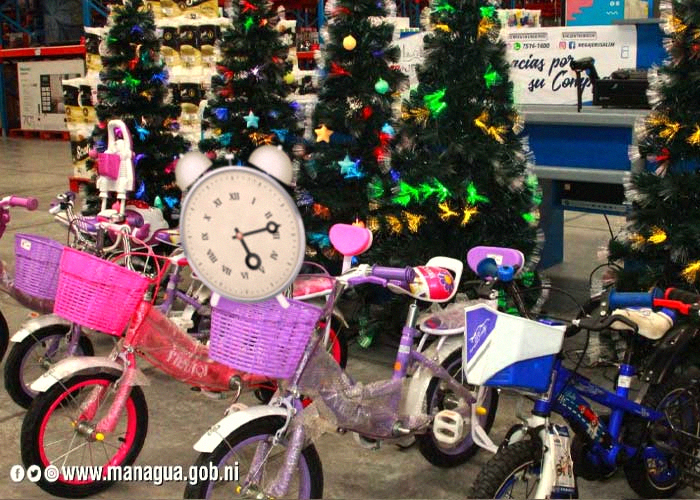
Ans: 5:13
